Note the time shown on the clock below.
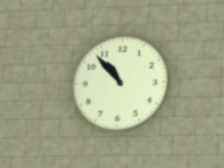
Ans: 10:53
